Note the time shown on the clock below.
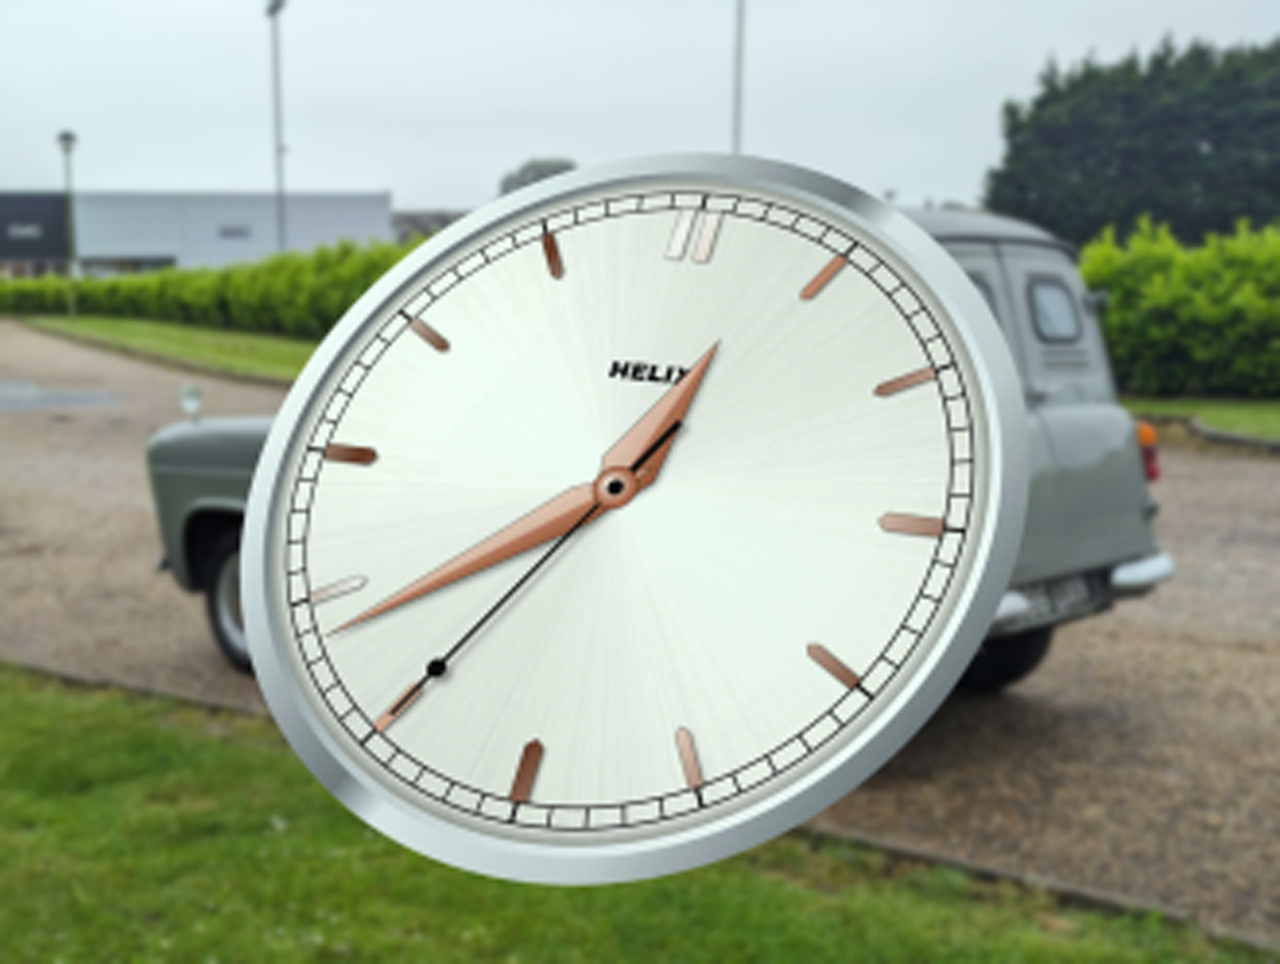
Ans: 12:38:35
